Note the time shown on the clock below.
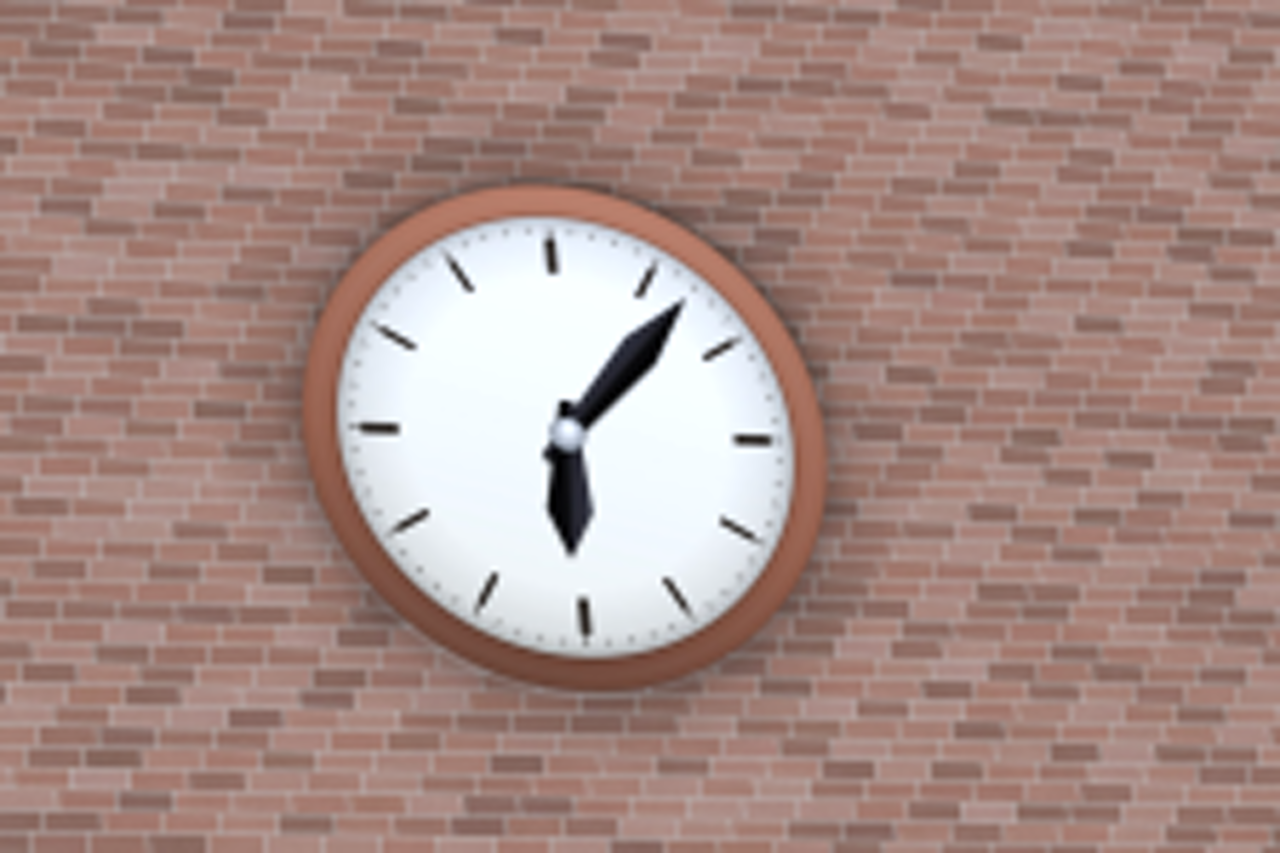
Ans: 6:07
